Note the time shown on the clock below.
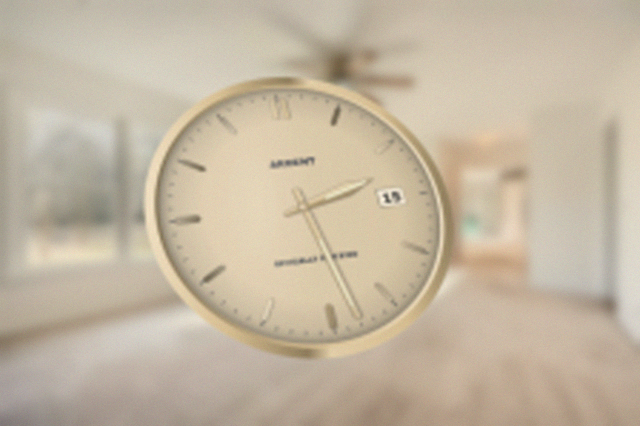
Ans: 2:28
